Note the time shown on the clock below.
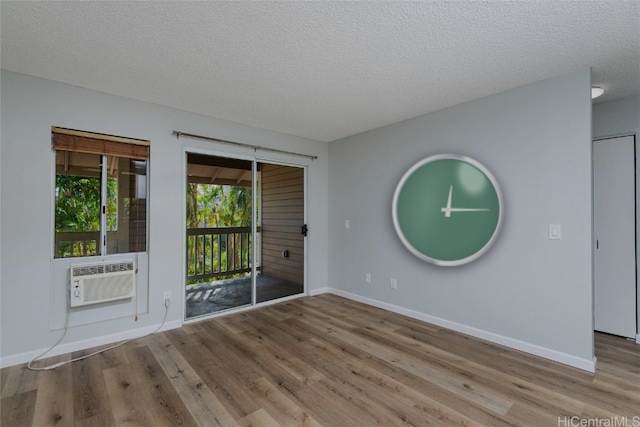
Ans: 12:15
